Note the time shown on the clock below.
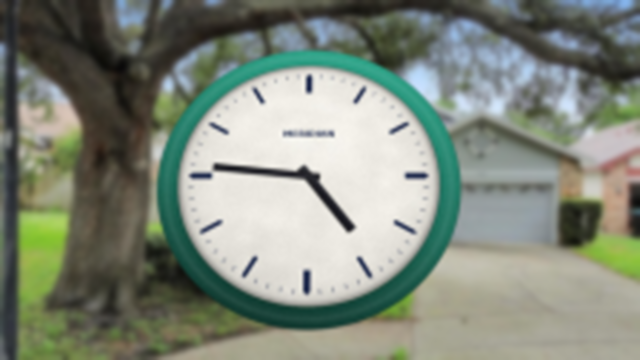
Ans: 4:46
